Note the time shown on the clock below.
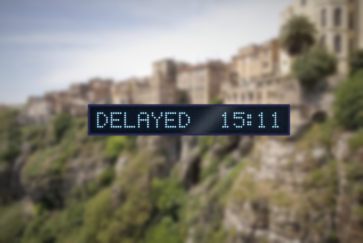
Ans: 15:11
